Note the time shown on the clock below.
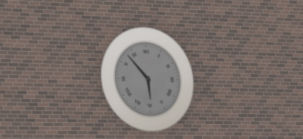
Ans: 5:53
